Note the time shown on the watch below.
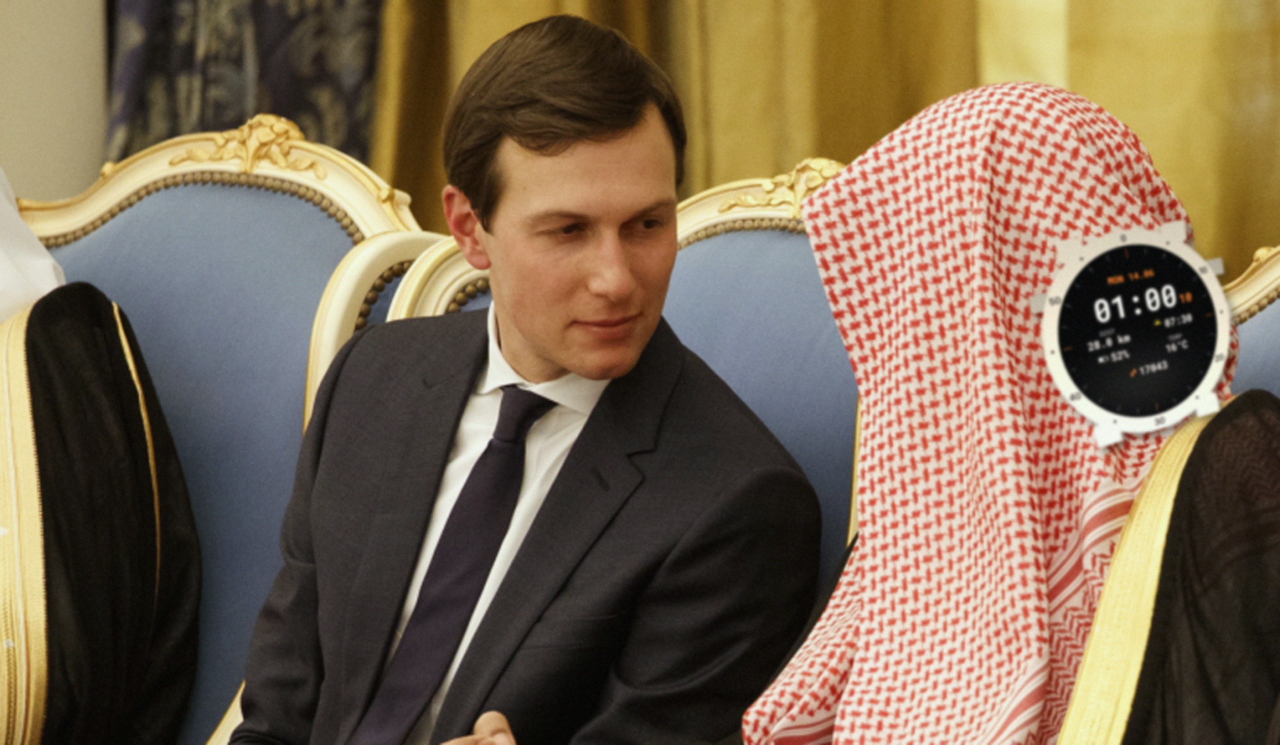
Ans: 1:00
